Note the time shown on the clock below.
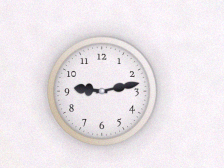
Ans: 9:13
